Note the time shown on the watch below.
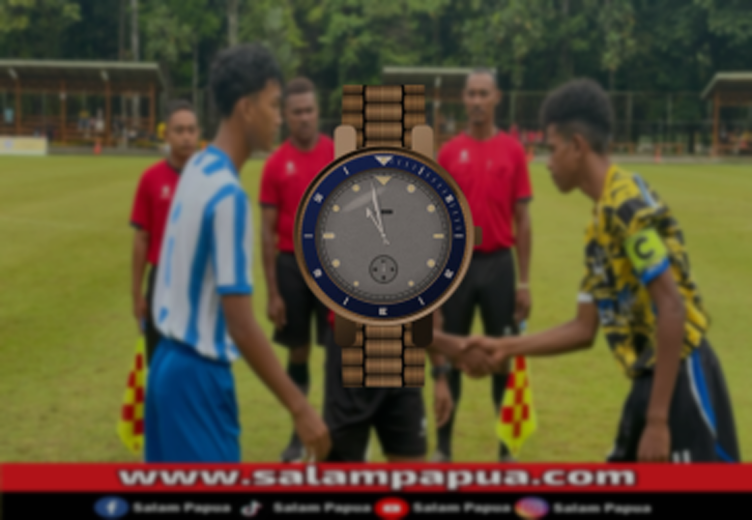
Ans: 10:58
